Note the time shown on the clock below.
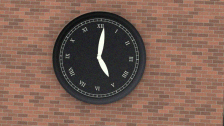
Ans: 5:01
